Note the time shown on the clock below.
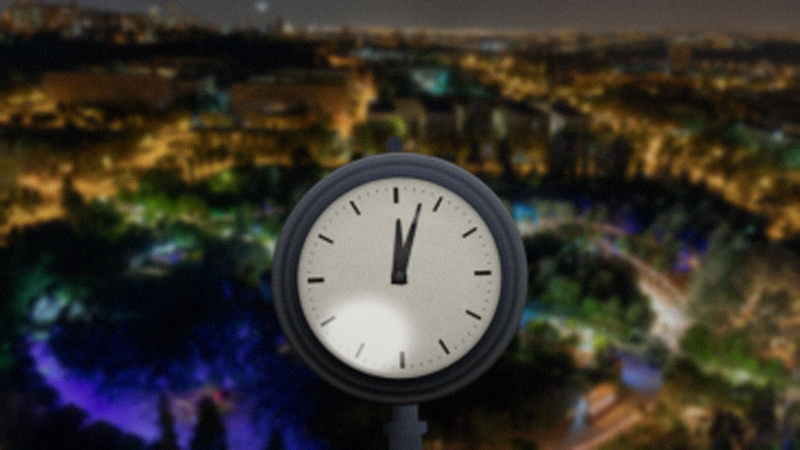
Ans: 12:03
